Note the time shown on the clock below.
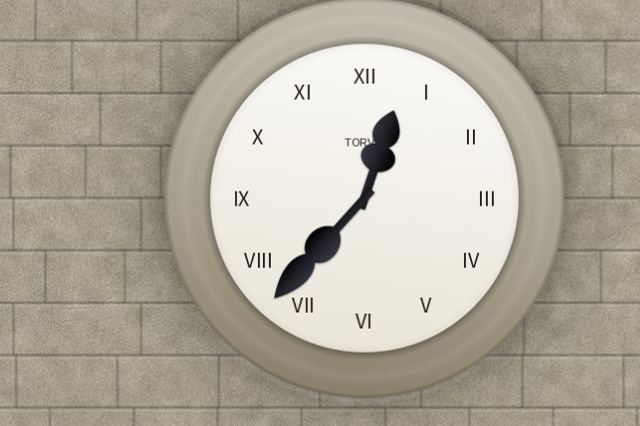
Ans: 12:37
